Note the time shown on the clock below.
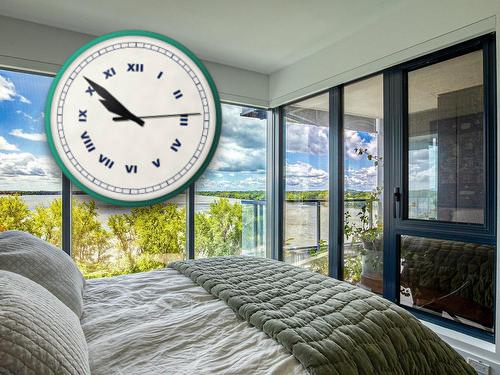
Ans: 9:51:14
